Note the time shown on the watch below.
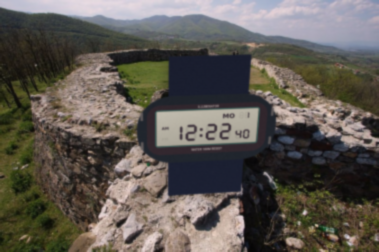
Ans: 12:22
